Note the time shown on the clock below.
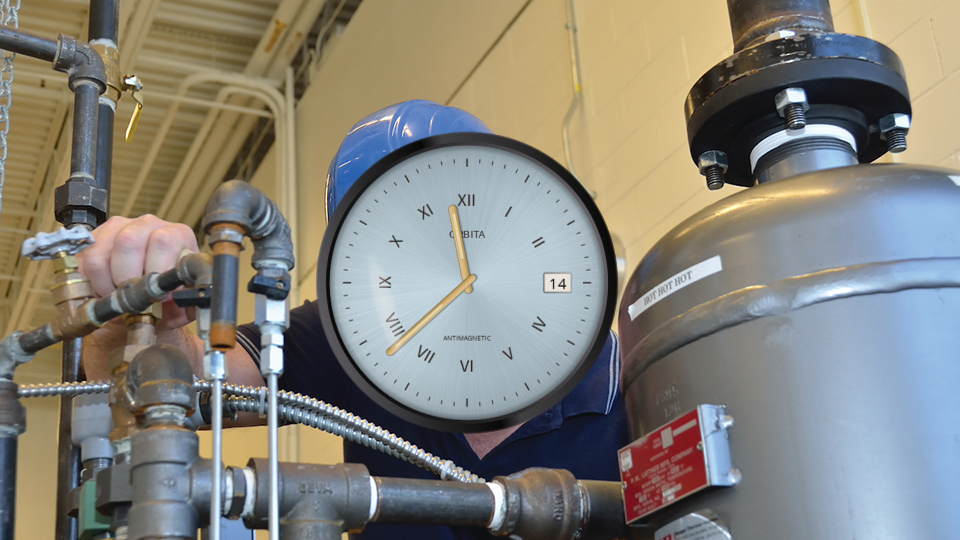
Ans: 11:38
